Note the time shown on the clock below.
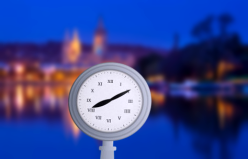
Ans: 8:10
